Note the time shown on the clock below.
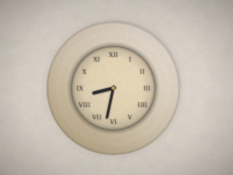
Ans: 8:32
